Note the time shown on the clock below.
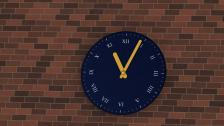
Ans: 11:04
